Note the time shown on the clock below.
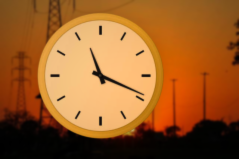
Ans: 11:19
